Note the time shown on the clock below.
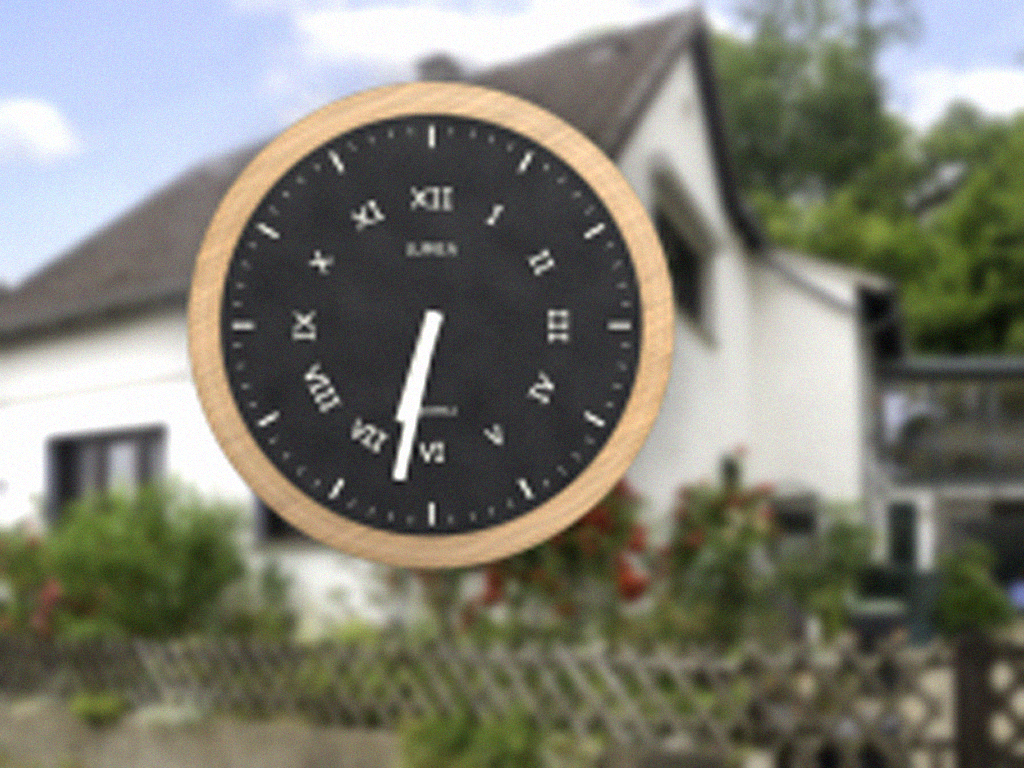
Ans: 6:32
